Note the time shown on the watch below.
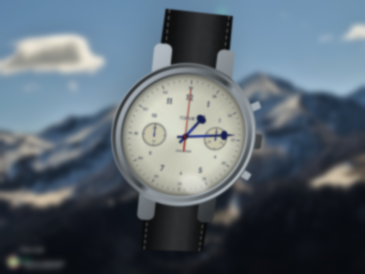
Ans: 1:14
